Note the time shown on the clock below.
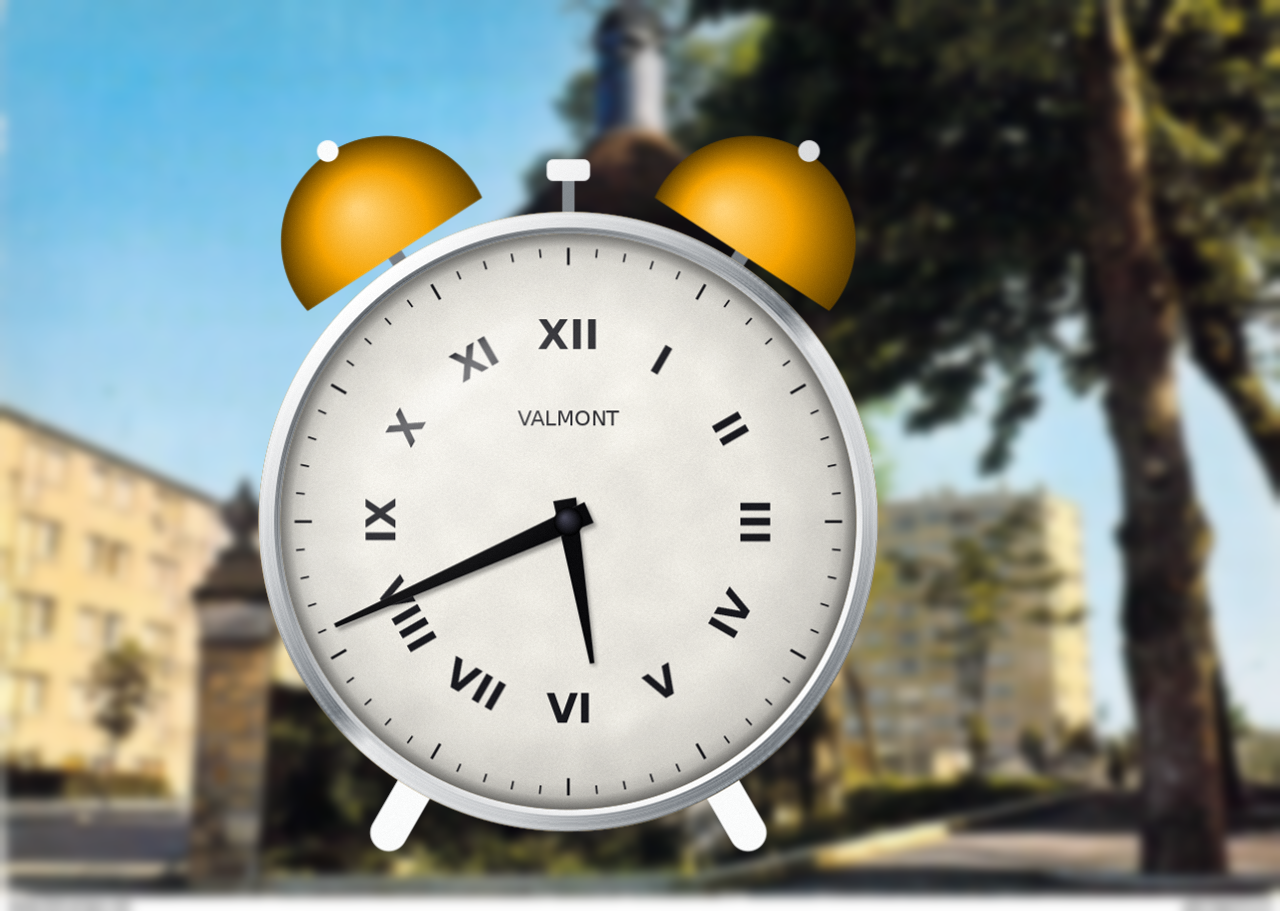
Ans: 5:41
